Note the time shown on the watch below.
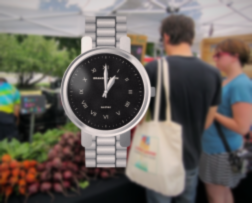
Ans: 1:00
